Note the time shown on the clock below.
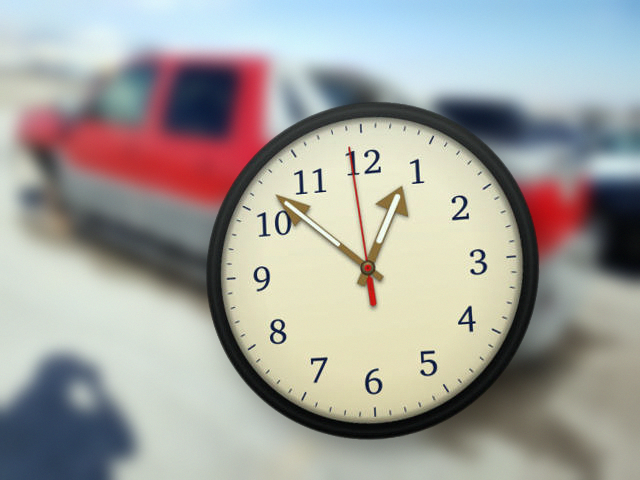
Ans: 12:51:59
